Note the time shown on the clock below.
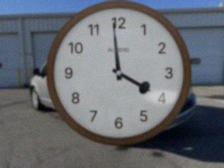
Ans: 3:59
